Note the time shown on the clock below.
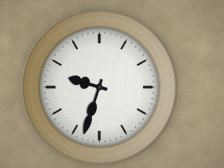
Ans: 9:33
